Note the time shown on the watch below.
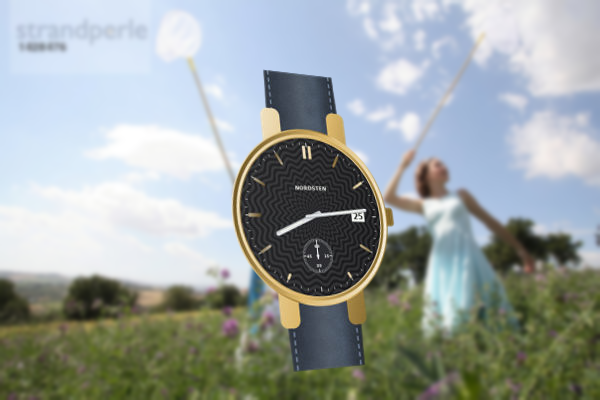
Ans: 8:14
